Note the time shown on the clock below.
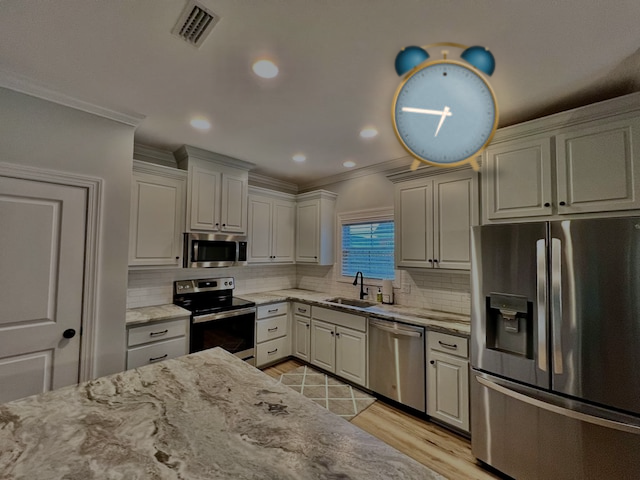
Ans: 6:46
